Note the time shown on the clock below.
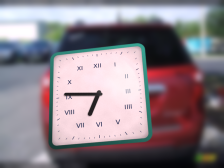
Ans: 6:46
